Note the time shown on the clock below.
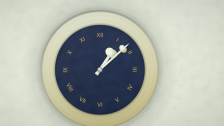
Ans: 1:08
